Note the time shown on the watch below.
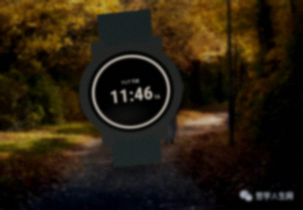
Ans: 11:46
